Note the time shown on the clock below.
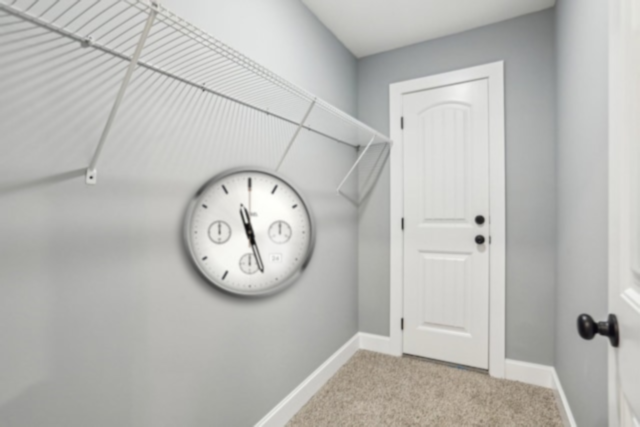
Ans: 11:27
